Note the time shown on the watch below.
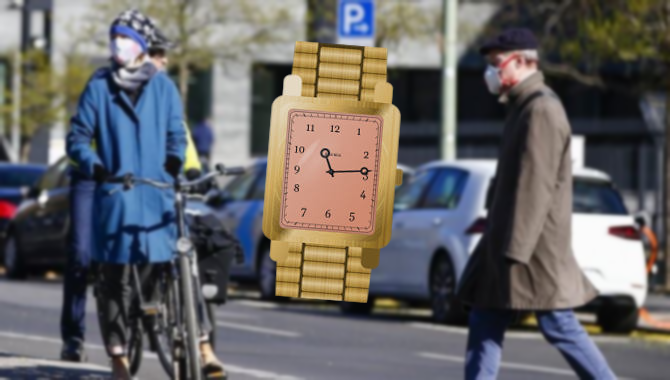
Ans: 11:14
